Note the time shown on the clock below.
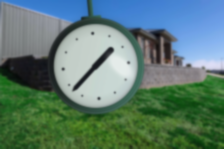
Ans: 1:38
